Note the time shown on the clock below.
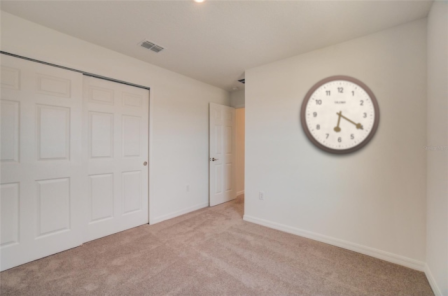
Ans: 6:20
